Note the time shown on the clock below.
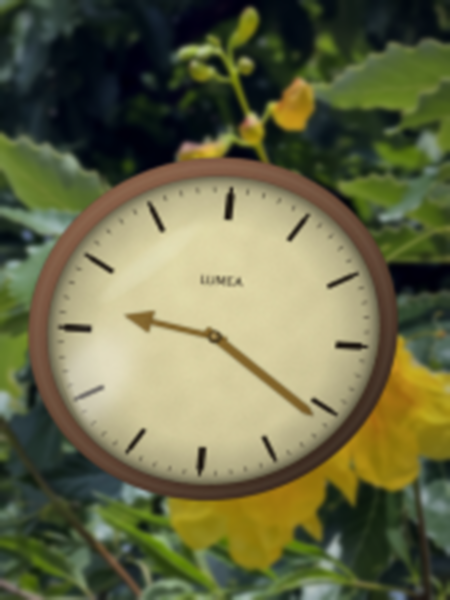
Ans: 9:21
